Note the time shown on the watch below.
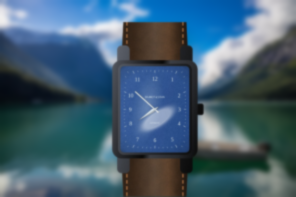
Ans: 7:52
